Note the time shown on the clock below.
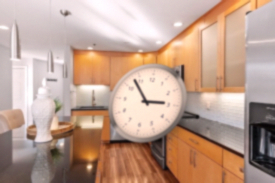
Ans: 2:53
